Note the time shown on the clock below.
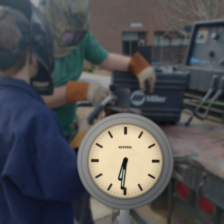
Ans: 6:31
